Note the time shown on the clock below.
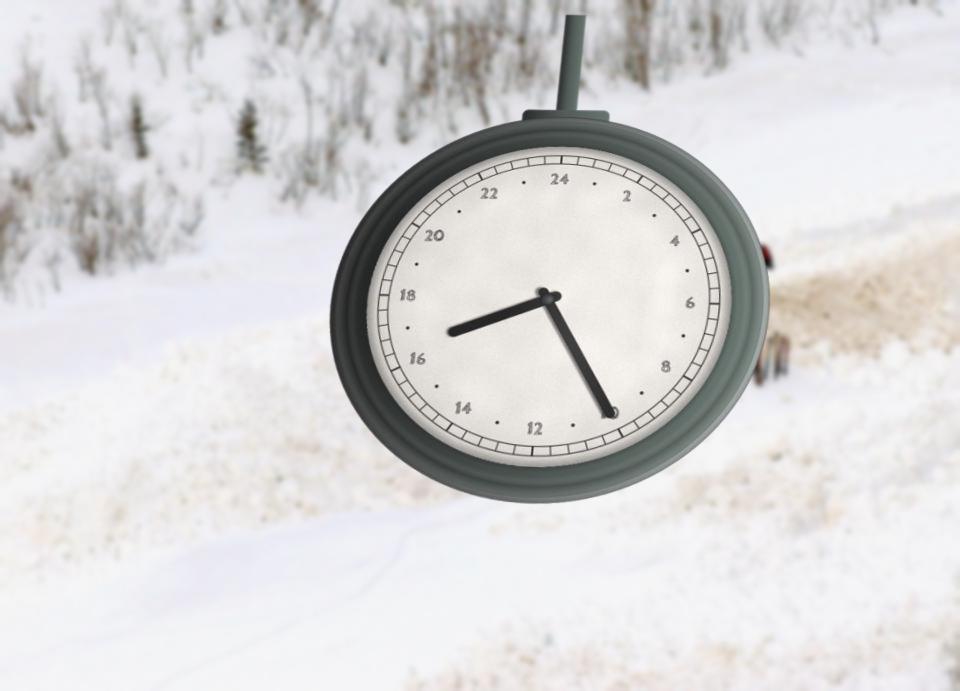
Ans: 16:25
